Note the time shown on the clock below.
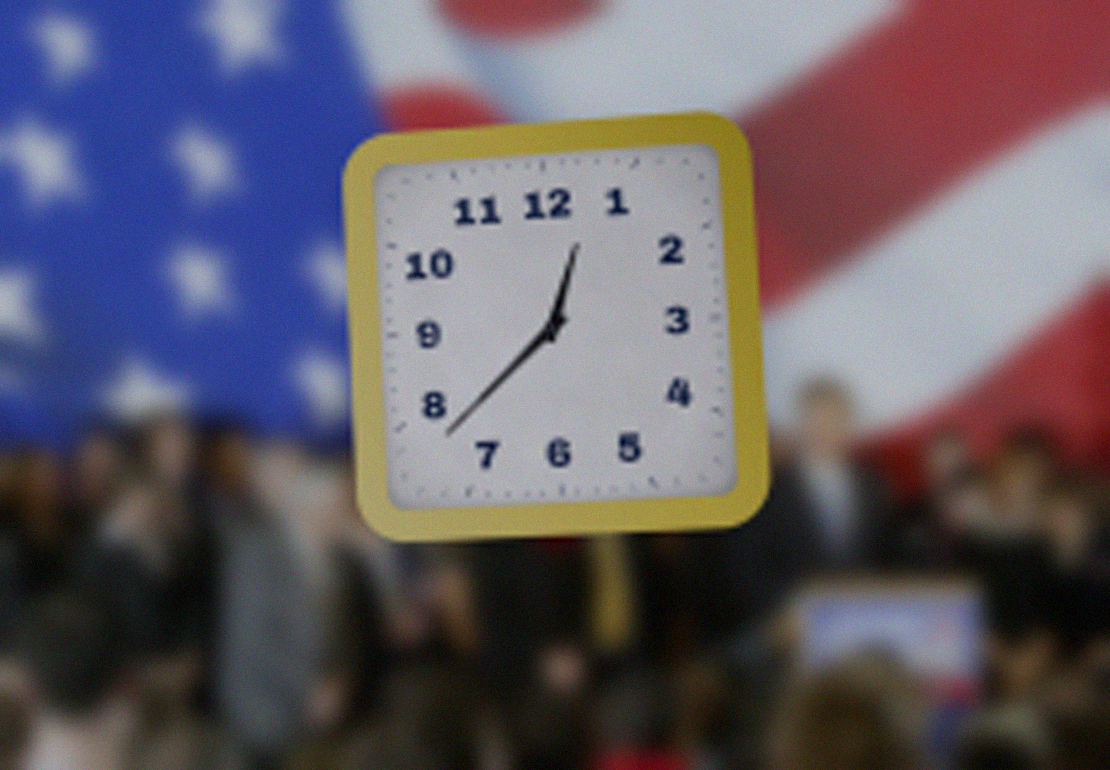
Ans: 12:38
